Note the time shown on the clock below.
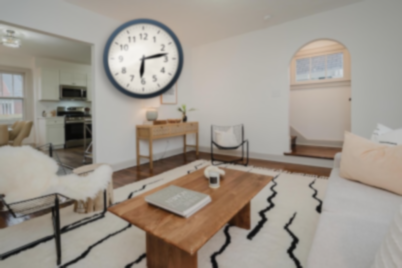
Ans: 6:13
